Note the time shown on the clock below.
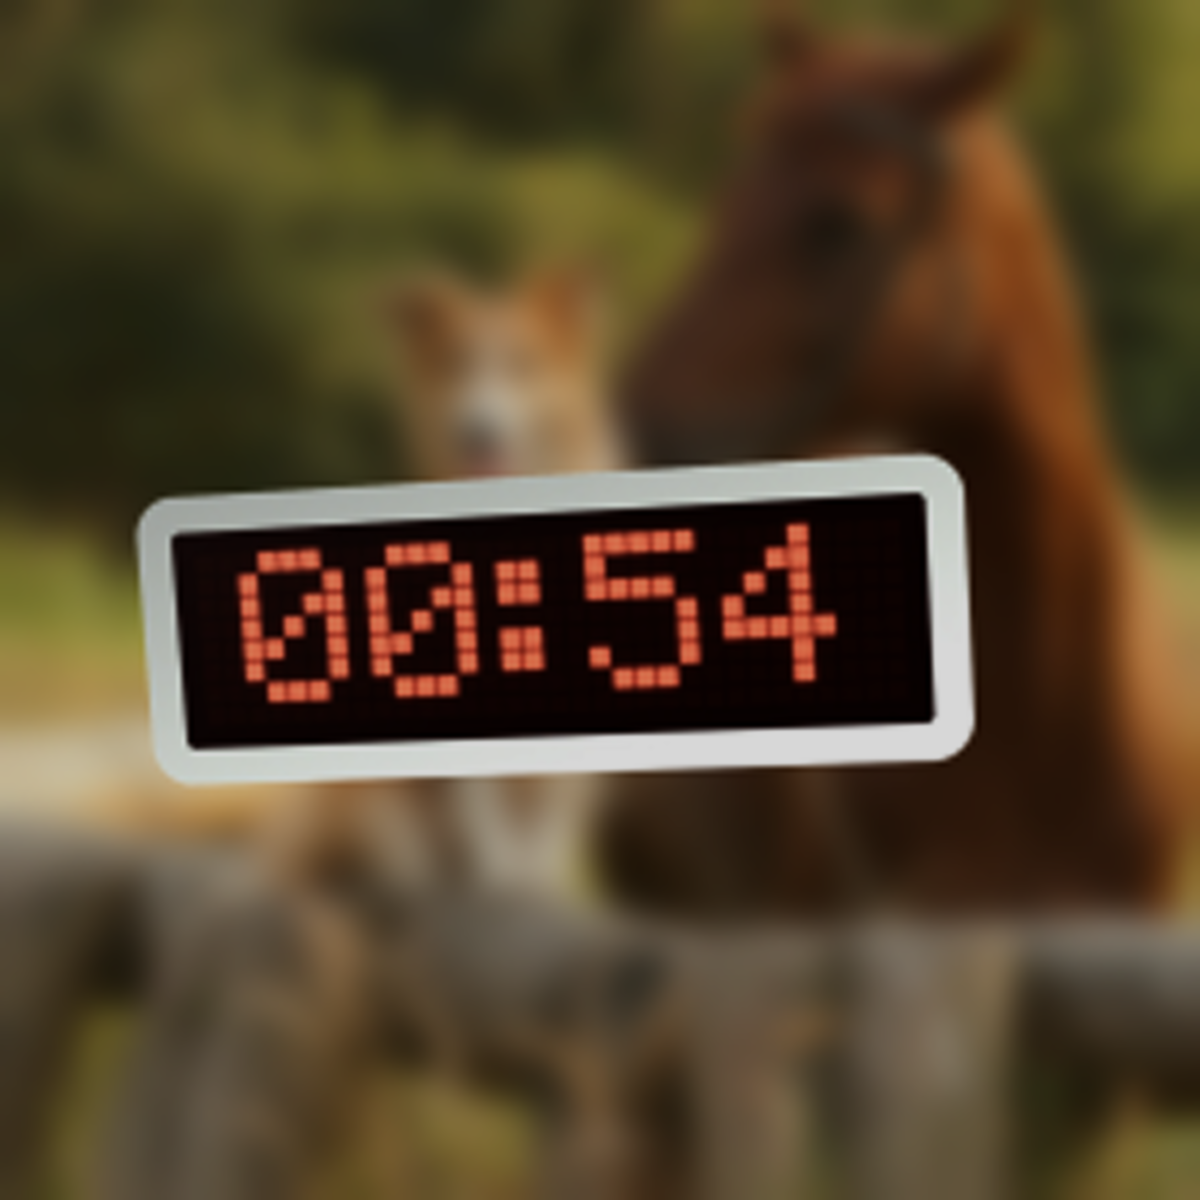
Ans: 0:54
